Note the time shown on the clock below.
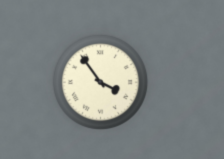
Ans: 3:54
